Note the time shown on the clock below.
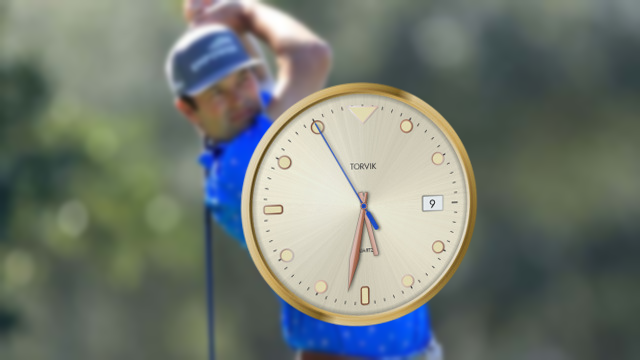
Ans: 5:31:55
